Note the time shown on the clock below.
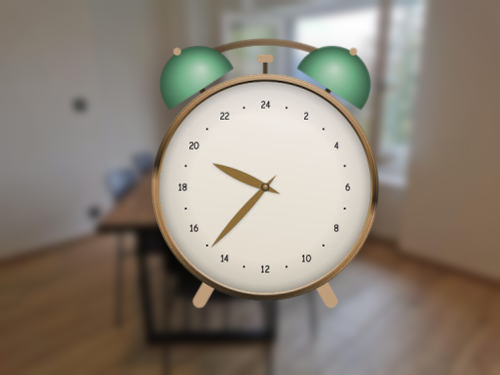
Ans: 19:37
